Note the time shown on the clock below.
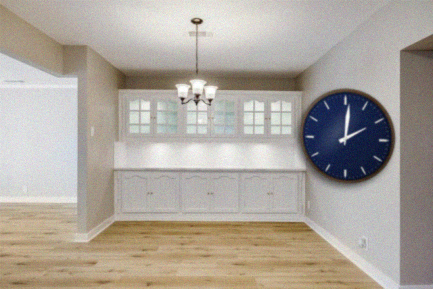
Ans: 2:01
